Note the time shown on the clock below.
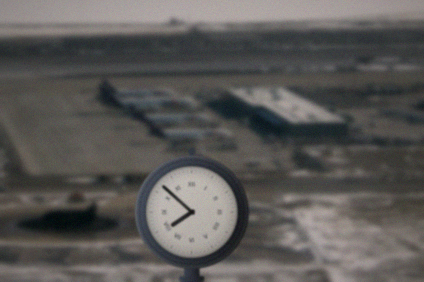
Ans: 7:52
